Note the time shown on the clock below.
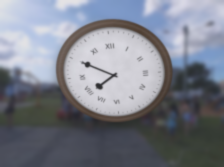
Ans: 7:50
